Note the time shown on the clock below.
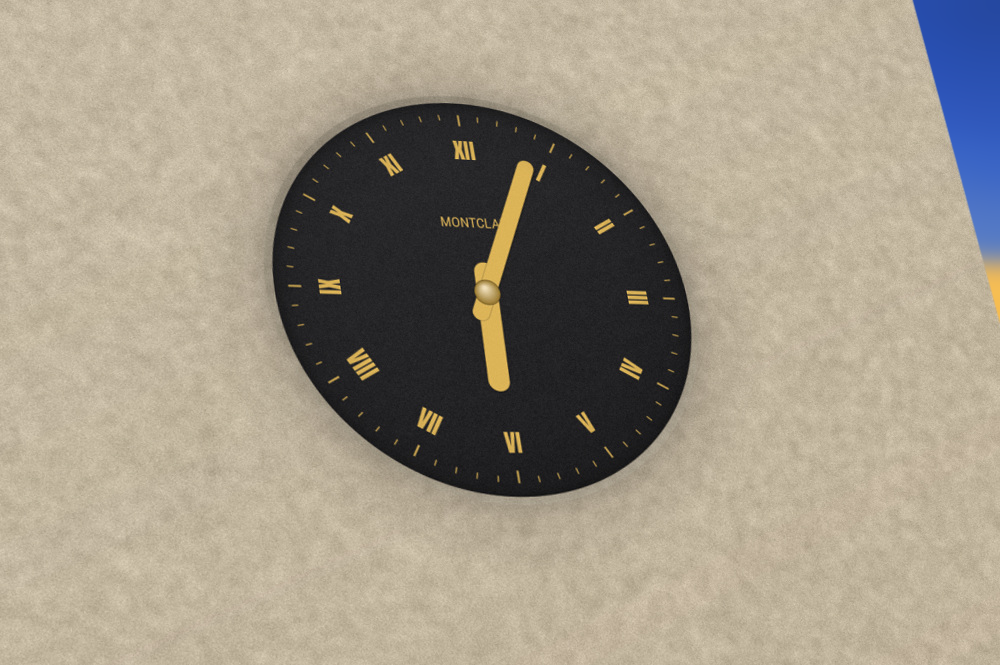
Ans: 6:04
